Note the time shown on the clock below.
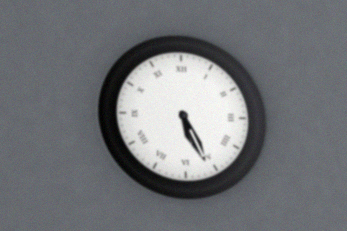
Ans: 5:26
